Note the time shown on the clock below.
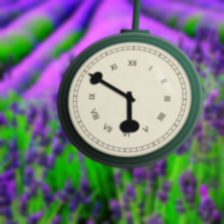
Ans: 5:50
